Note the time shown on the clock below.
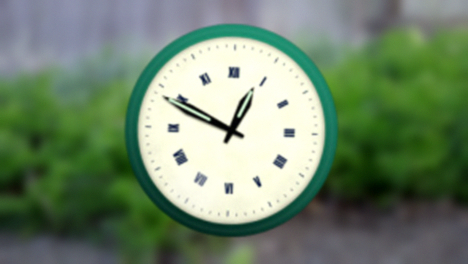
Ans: 12:49
